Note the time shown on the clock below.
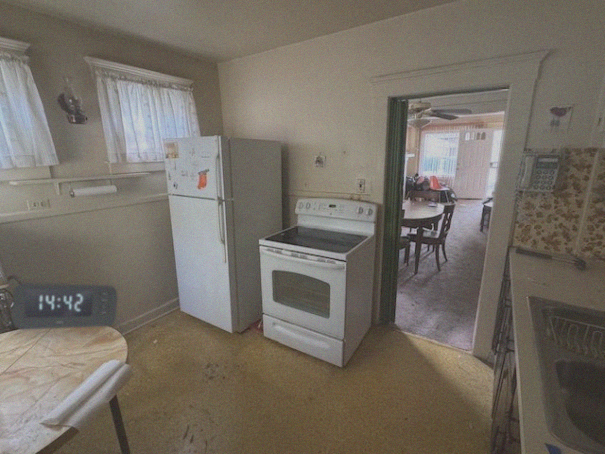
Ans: 14:42
